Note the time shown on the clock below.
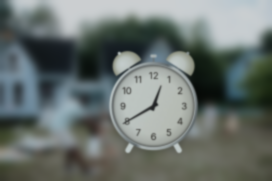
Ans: 12:40
